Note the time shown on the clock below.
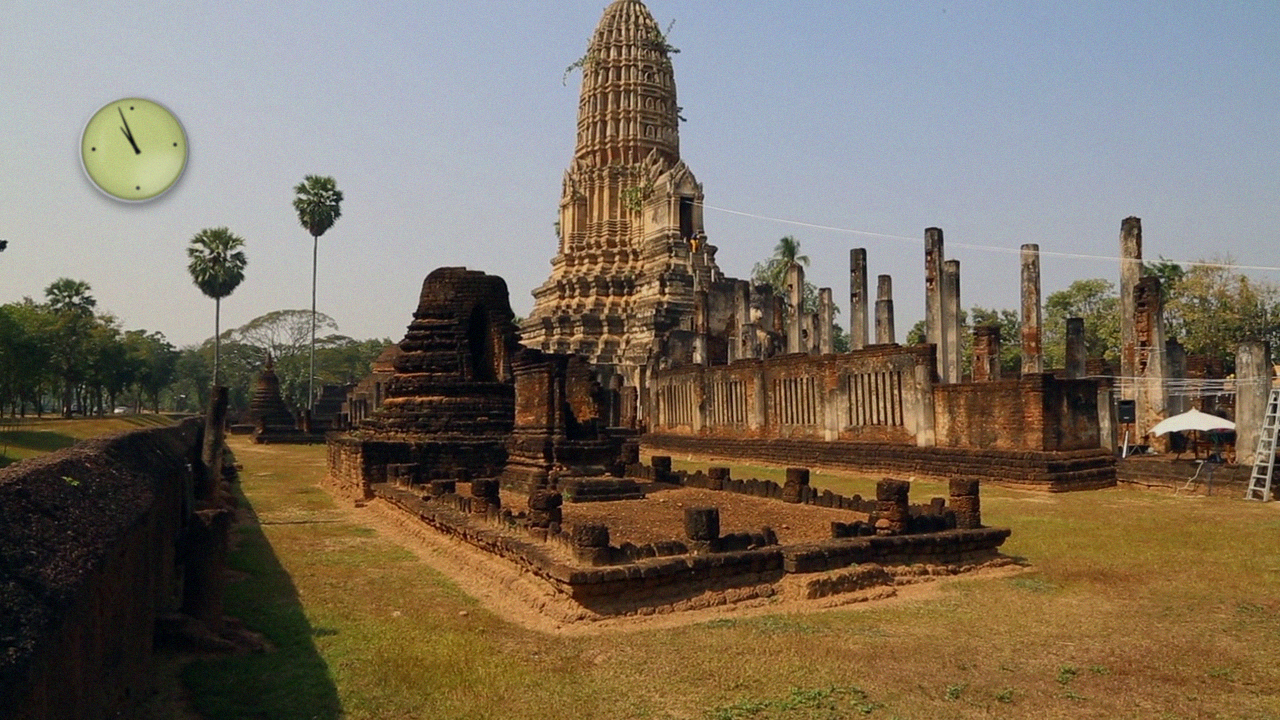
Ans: 10:57
